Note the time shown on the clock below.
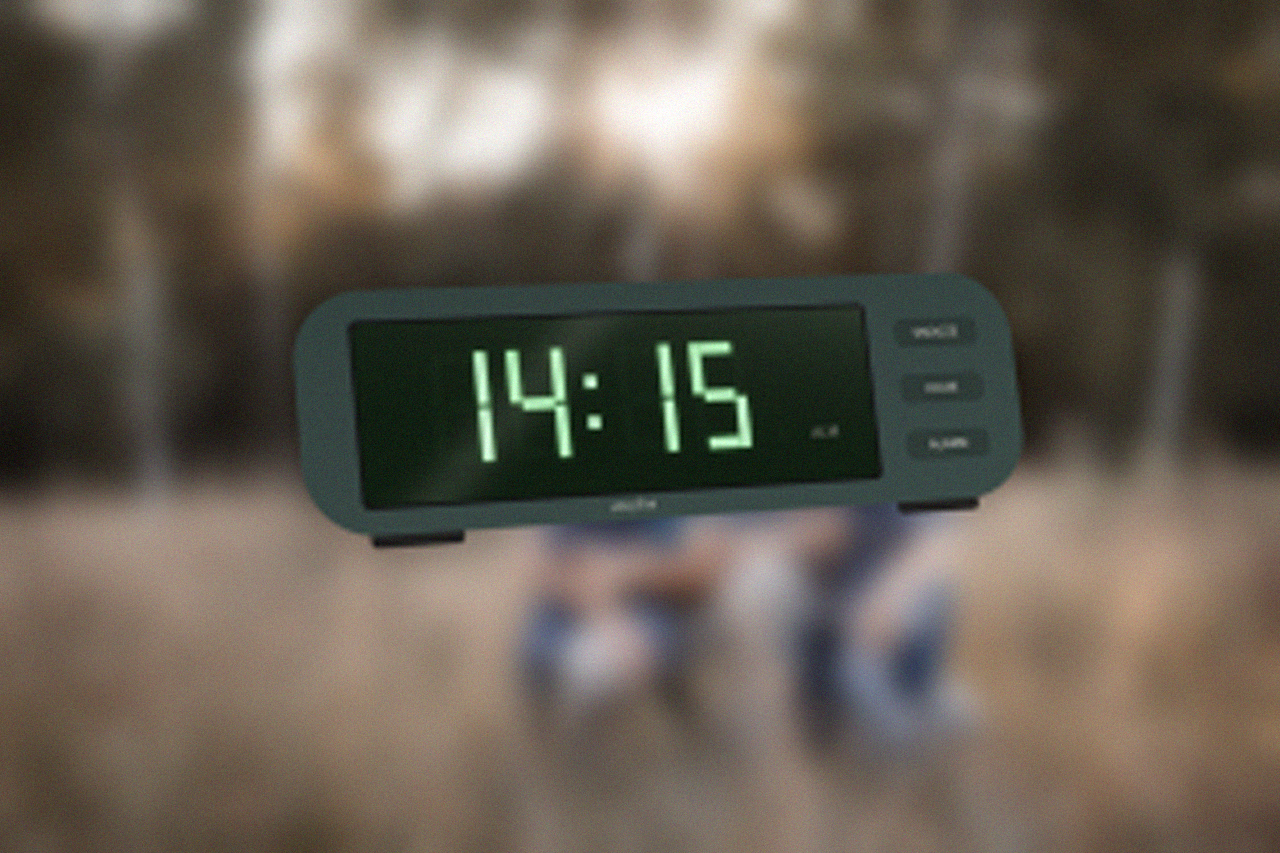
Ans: 14:15
